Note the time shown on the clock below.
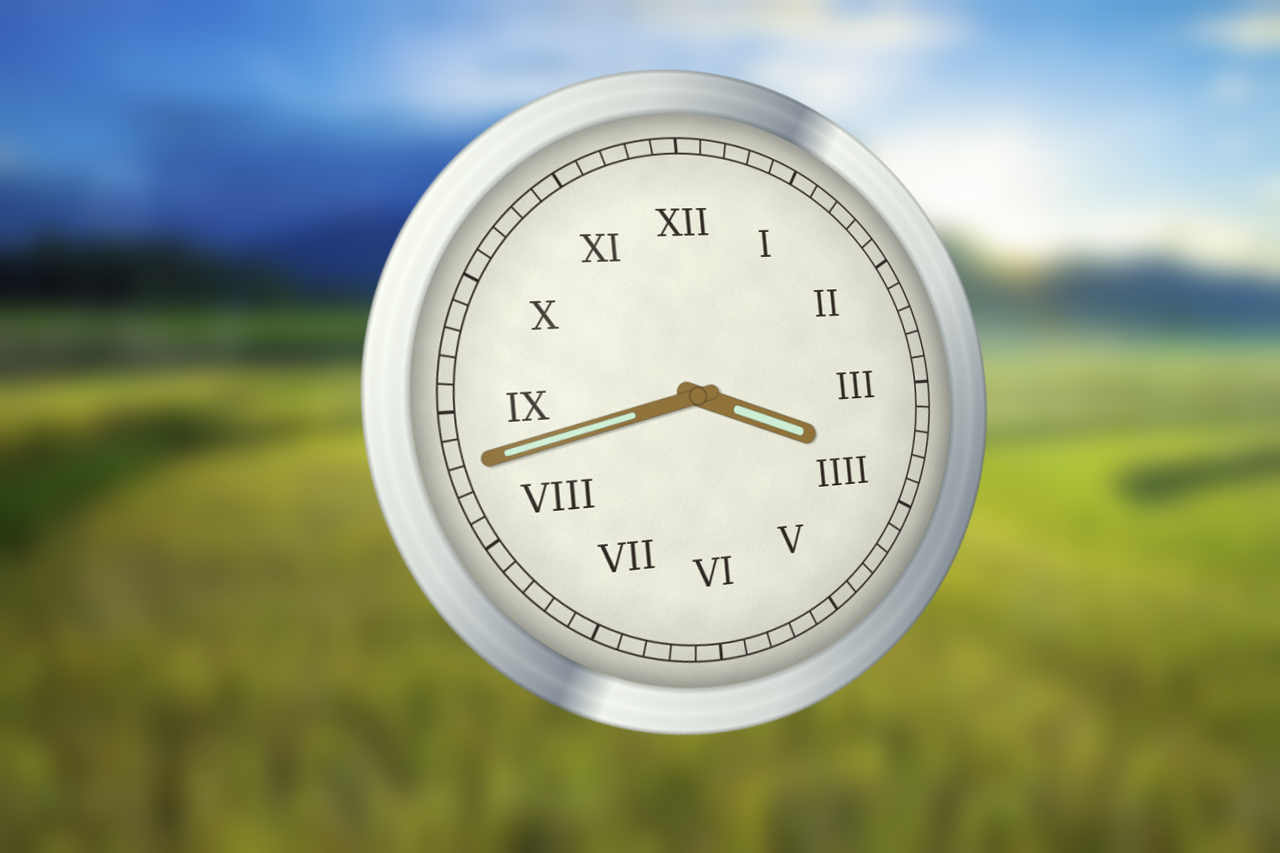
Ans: 3:43
